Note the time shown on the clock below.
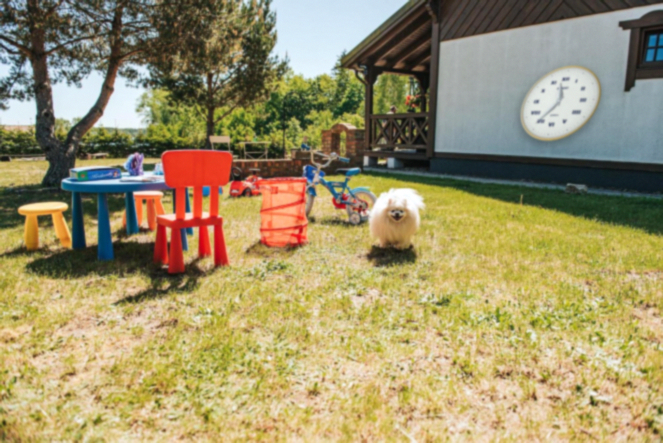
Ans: 11:36
